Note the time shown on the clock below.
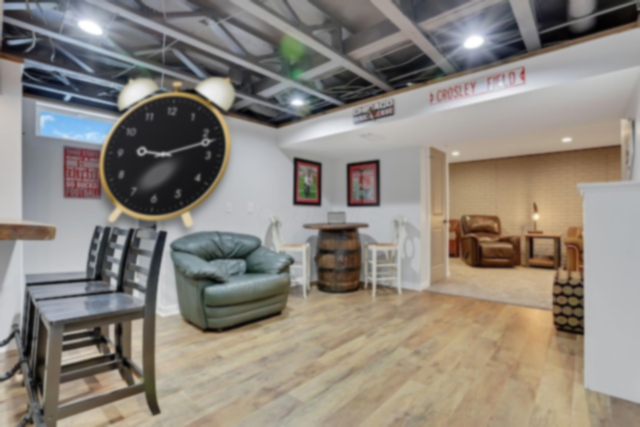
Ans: 9:12
